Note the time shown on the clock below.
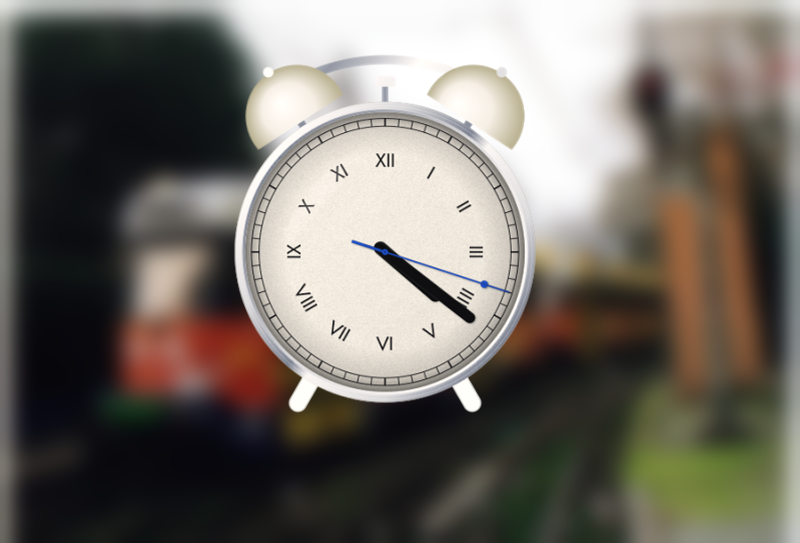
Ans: 4:21:18
